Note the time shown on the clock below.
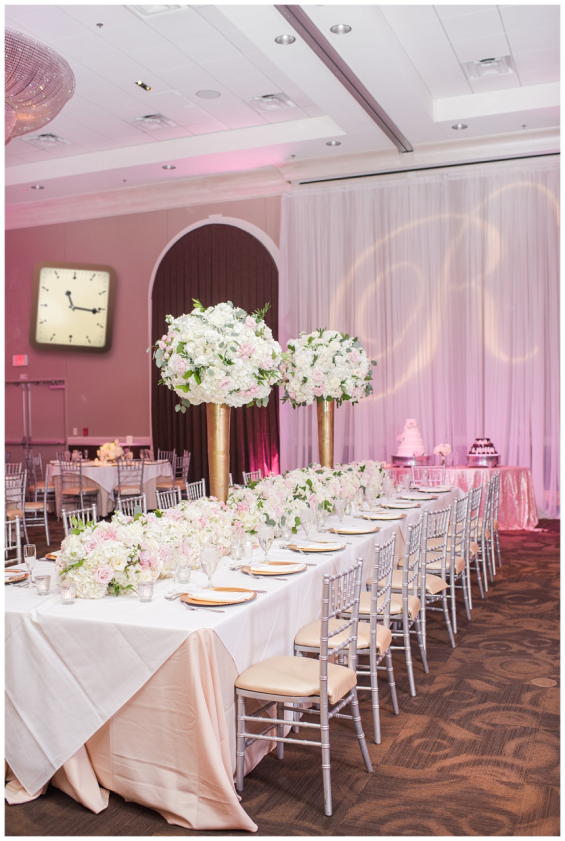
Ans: 11:16
